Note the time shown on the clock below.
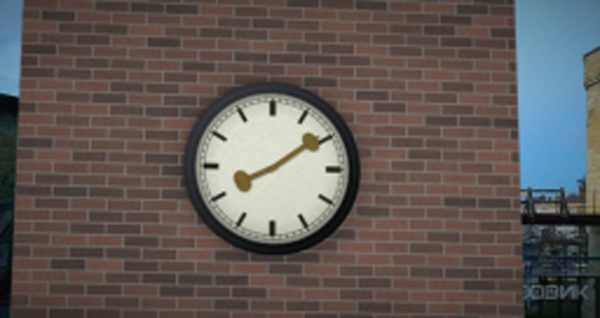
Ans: 8:09
